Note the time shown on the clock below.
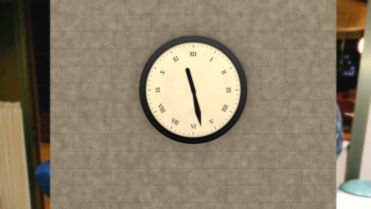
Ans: 11:28
